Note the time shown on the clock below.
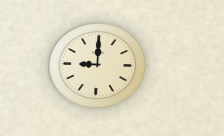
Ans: 9:00
